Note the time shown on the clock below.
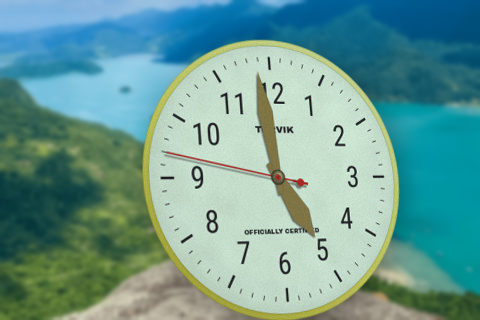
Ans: 4:58:47
